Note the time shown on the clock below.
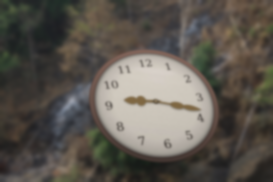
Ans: 9:18
